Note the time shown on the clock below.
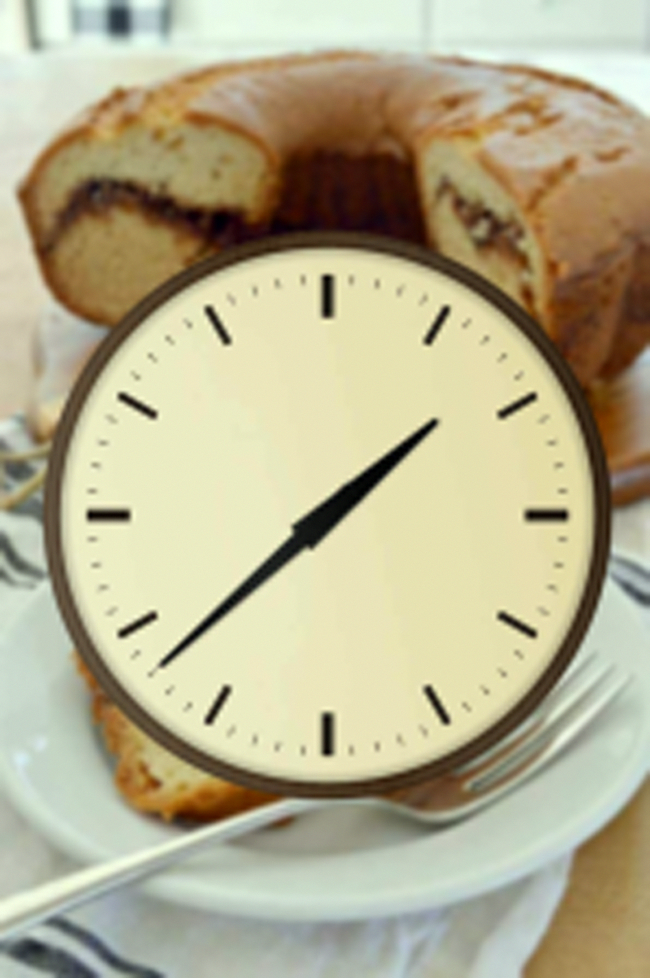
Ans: 1:38
